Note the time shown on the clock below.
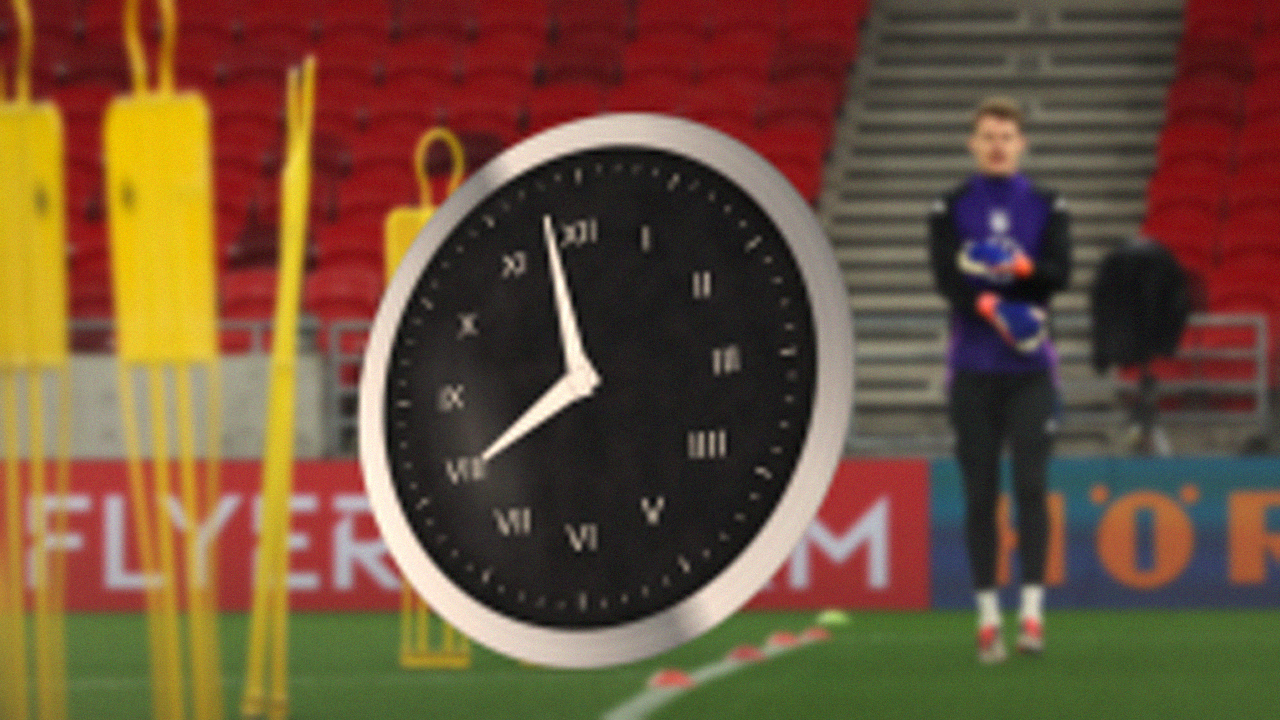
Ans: 7:58
